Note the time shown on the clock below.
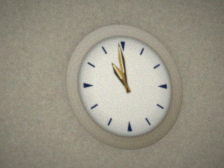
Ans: 10:59
